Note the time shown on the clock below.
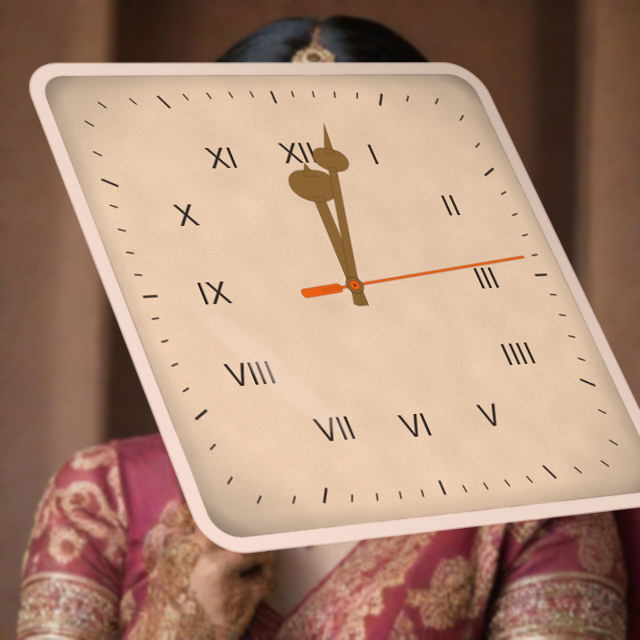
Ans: 12:02:14
